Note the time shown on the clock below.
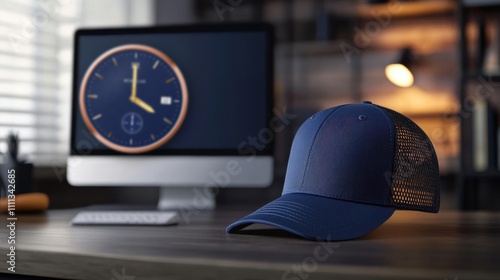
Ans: 4:00
